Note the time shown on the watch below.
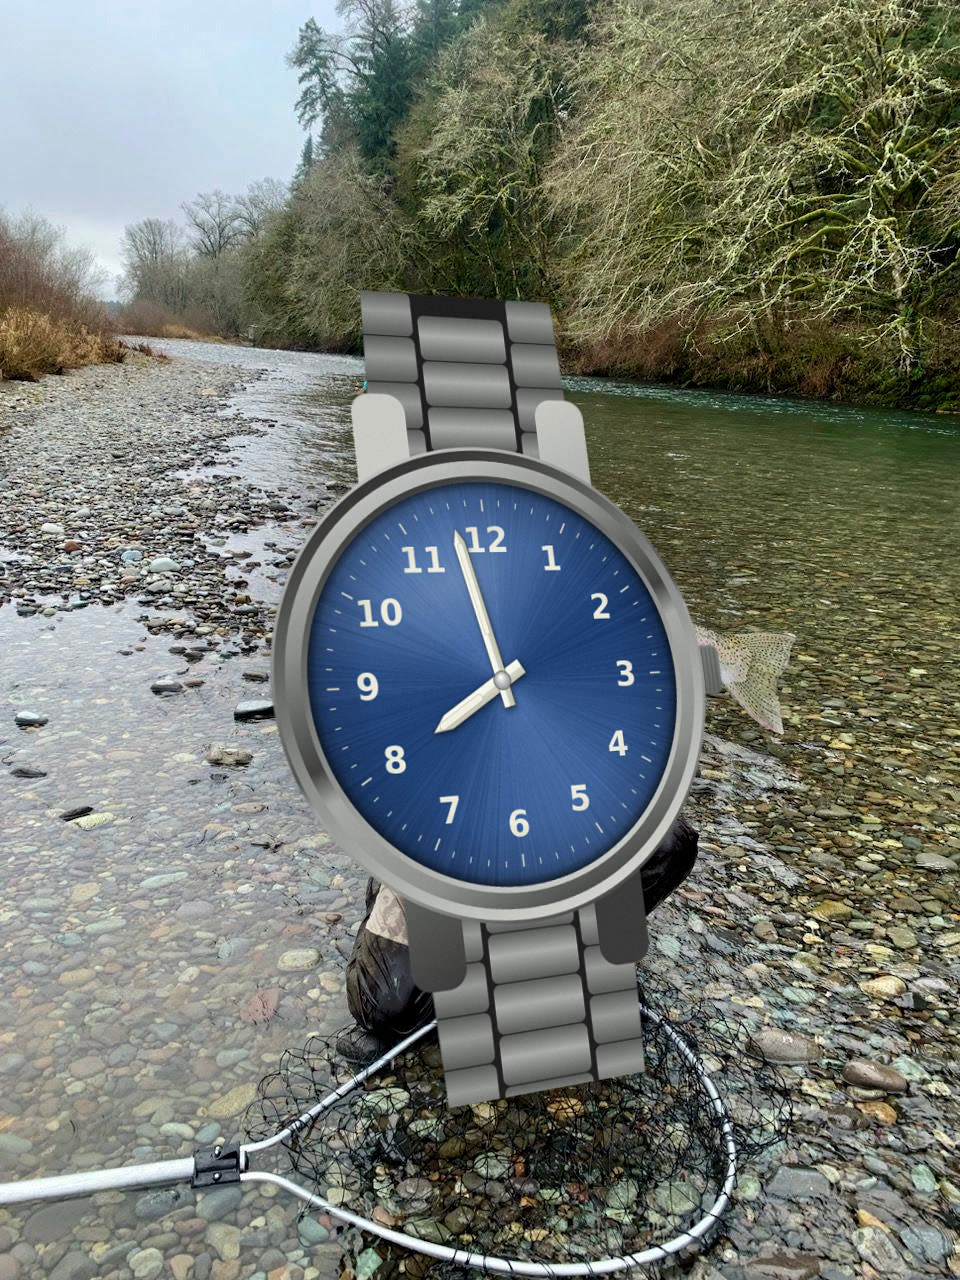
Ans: 7:58
